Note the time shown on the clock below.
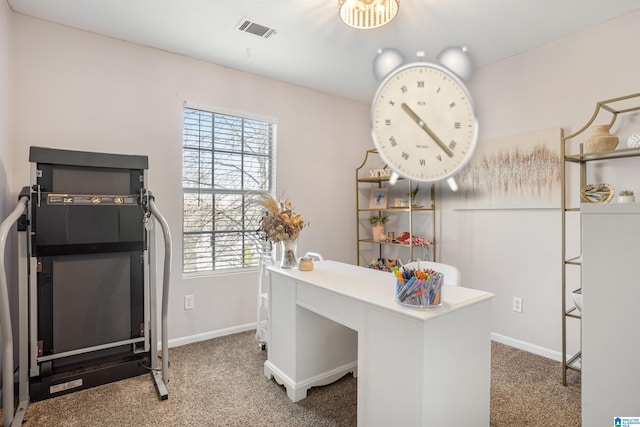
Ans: 10:22
